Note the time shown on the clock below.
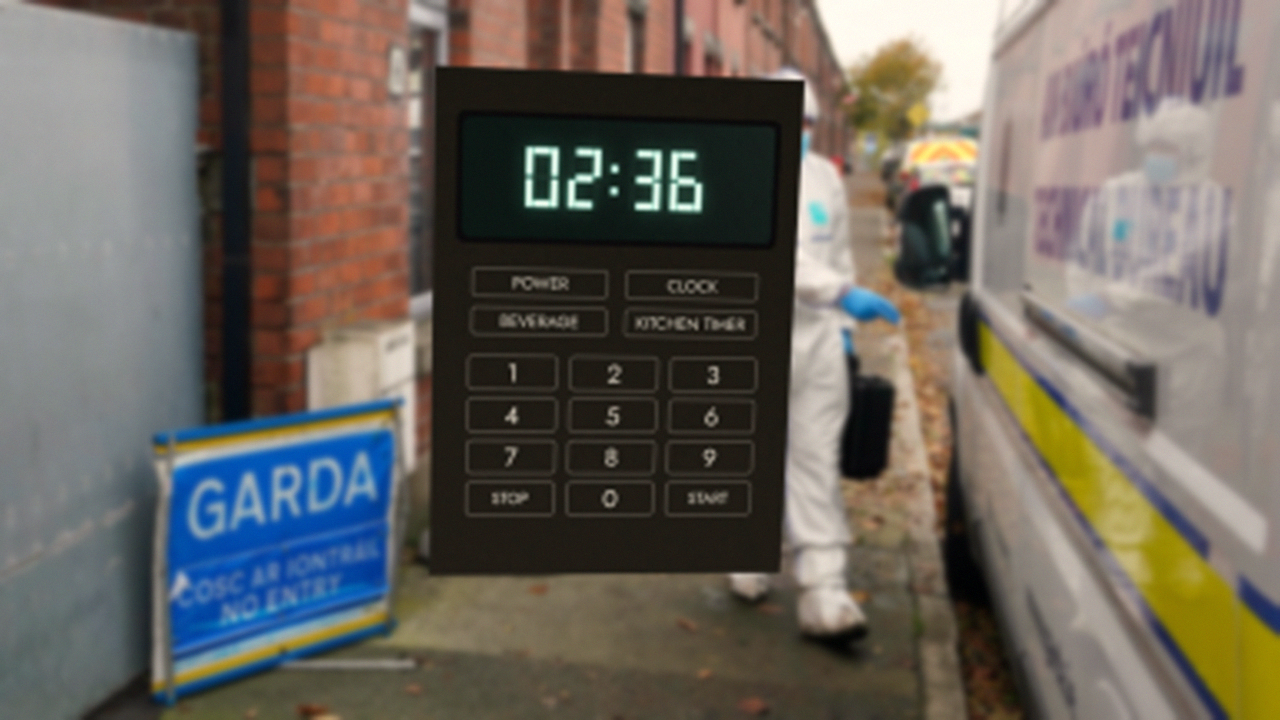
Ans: 2:36
